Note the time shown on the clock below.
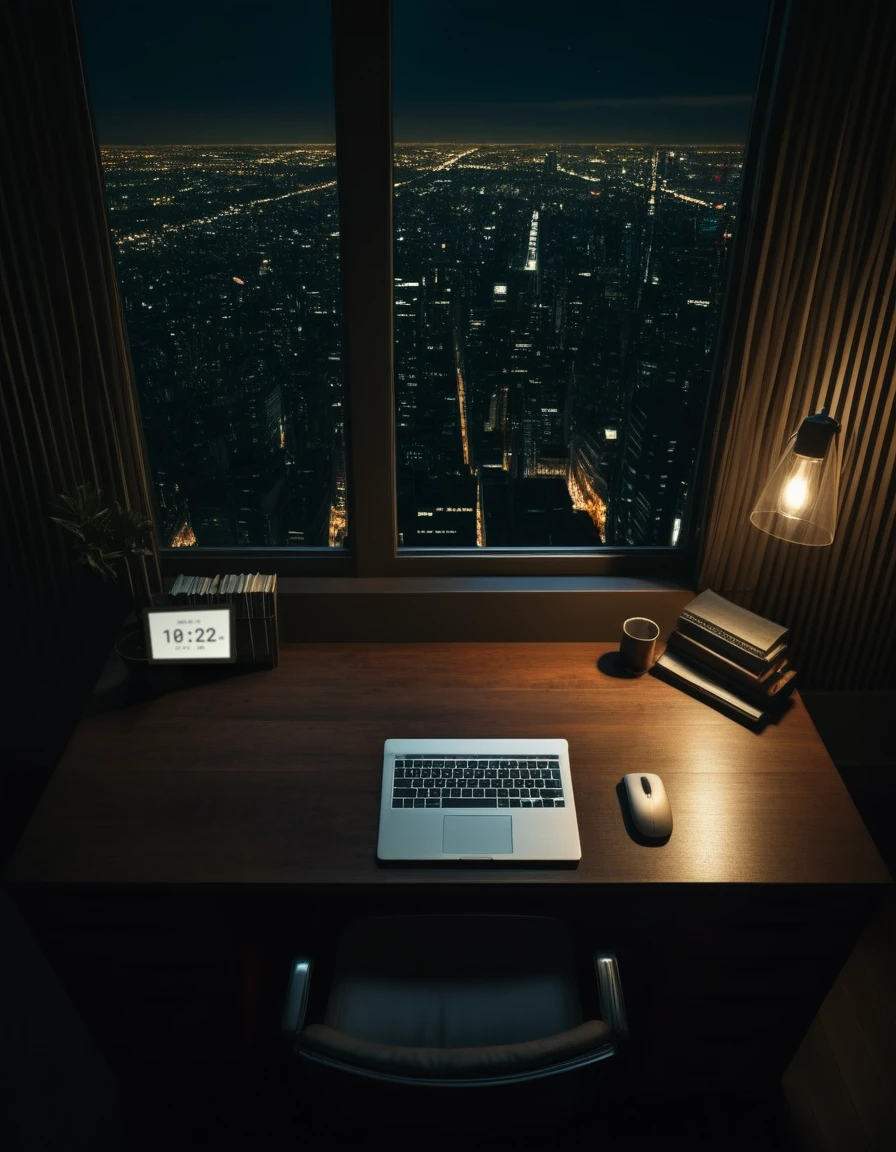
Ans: 10:22
